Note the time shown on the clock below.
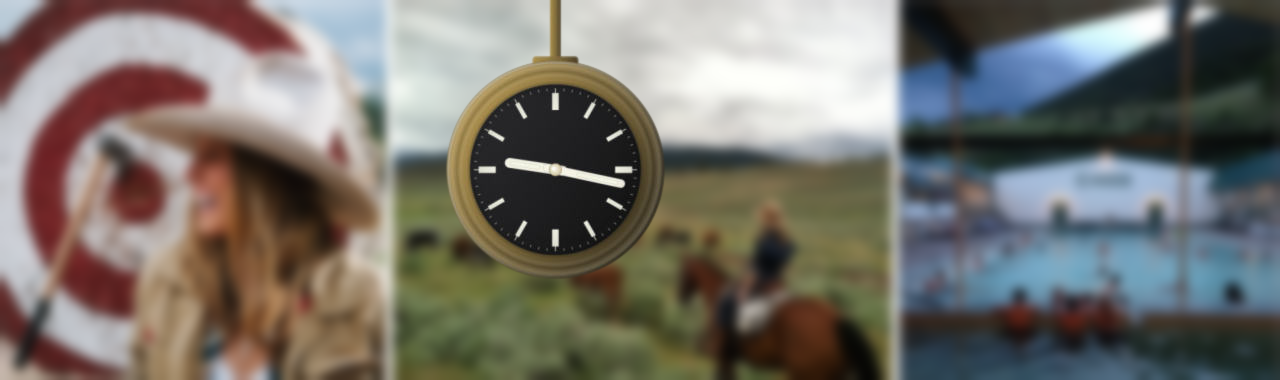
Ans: 9:17
